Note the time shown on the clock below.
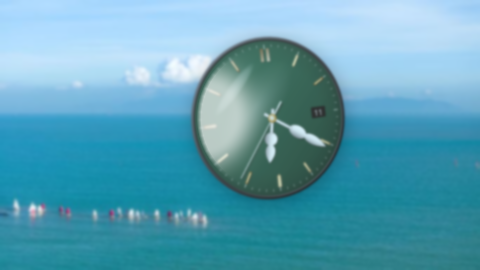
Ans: 6:20:36
